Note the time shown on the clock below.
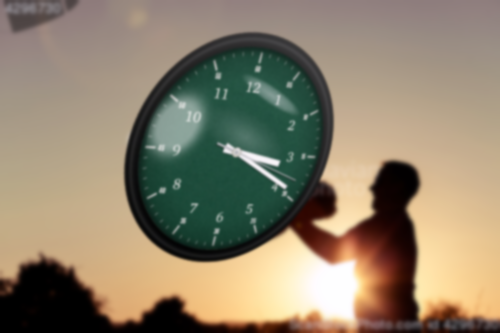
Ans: 3:19:18
